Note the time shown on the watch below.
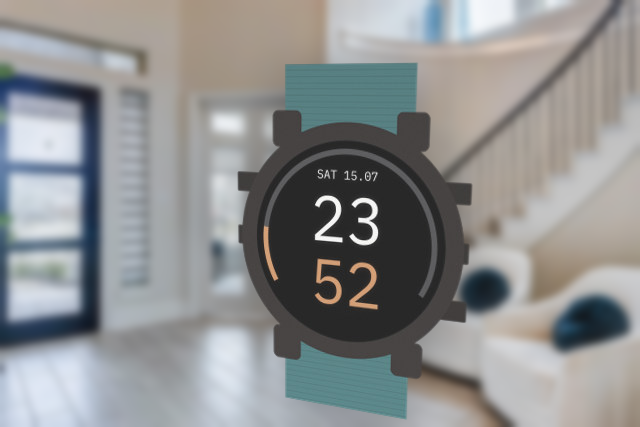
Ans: 23:52
